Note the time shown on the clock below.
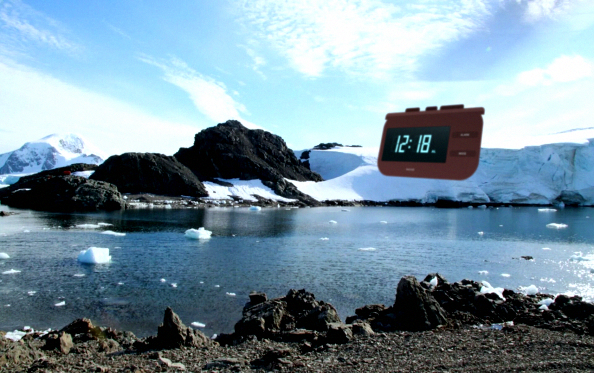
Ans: 12:18
